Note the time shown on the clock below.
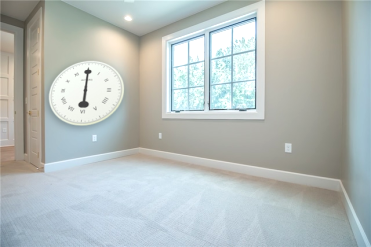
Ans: 6:00
